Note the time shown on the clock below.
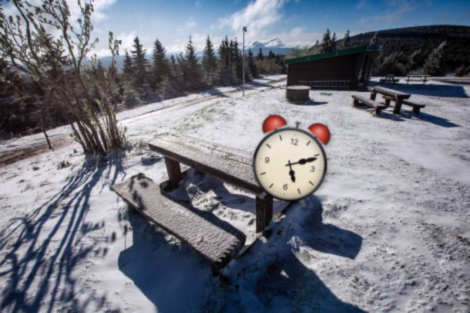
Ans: 5:11
